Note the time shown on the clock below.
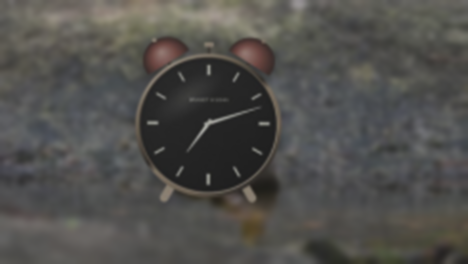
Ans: 7:12
